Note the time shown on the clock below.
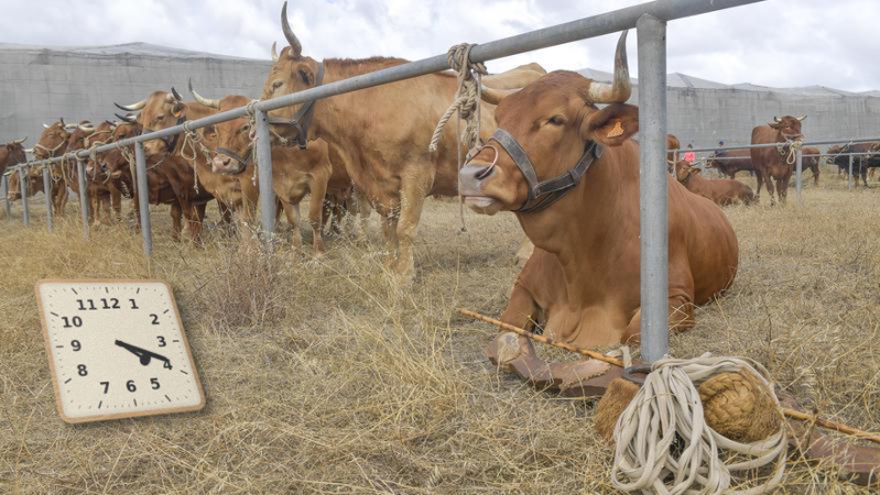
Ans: 4:19
